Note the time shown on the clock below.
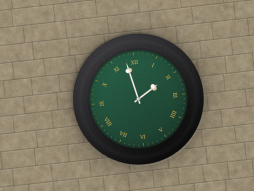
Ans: 1:58
